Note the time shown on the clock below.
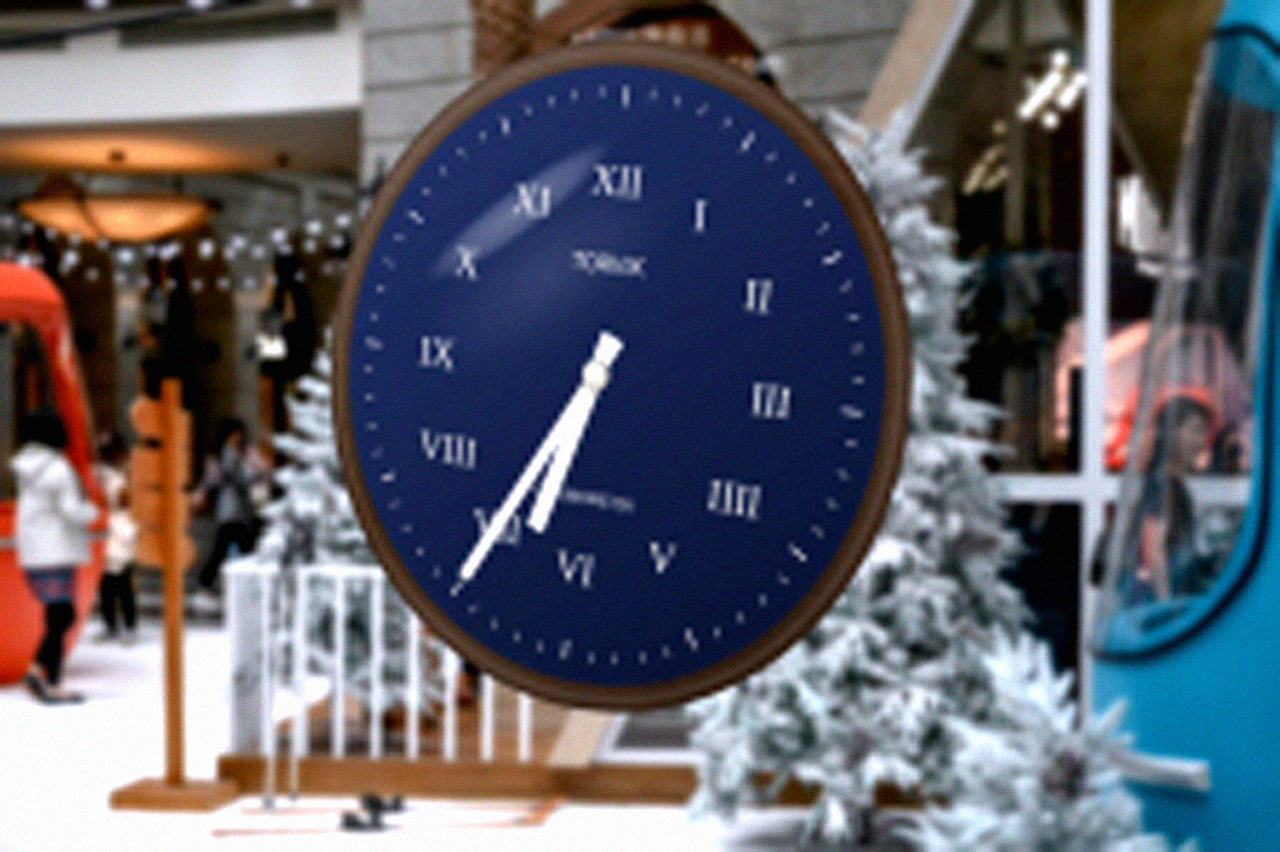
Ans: 6:35
